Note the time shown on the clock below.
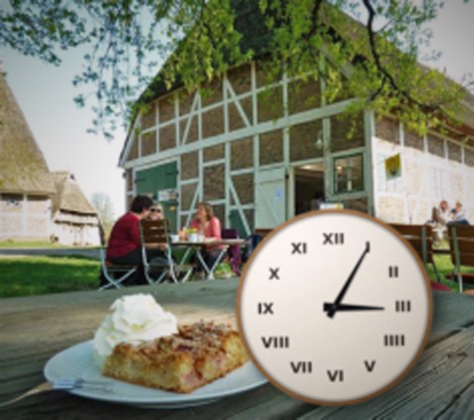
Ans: 3:05
